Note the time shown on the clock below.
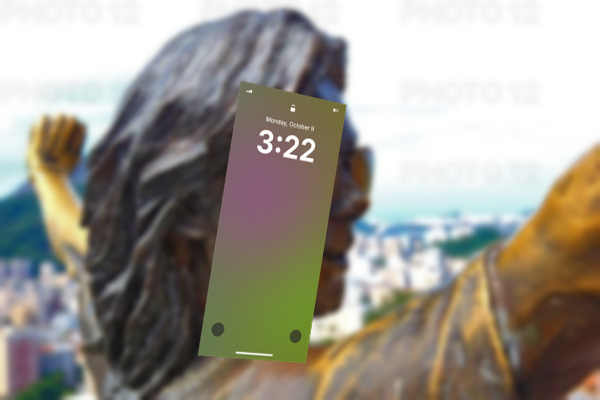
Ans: 3:22
